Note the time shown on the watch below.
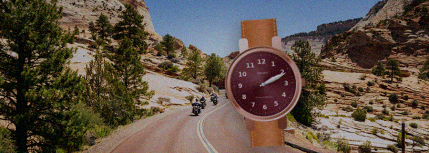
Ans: 2:11
